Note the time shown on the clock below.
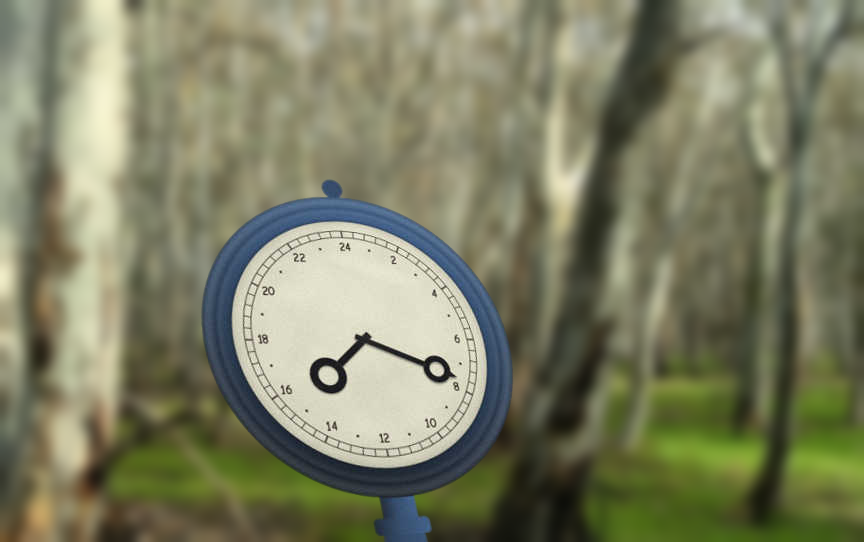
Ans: 15:19
